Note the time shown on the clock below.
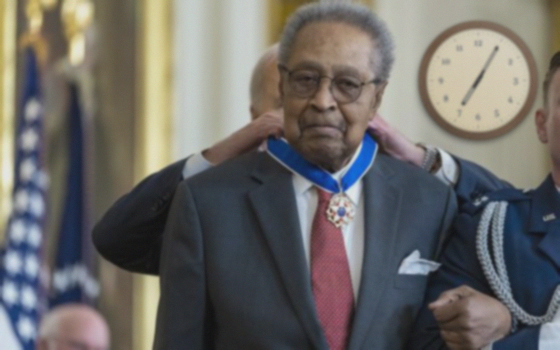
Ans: 7:05
